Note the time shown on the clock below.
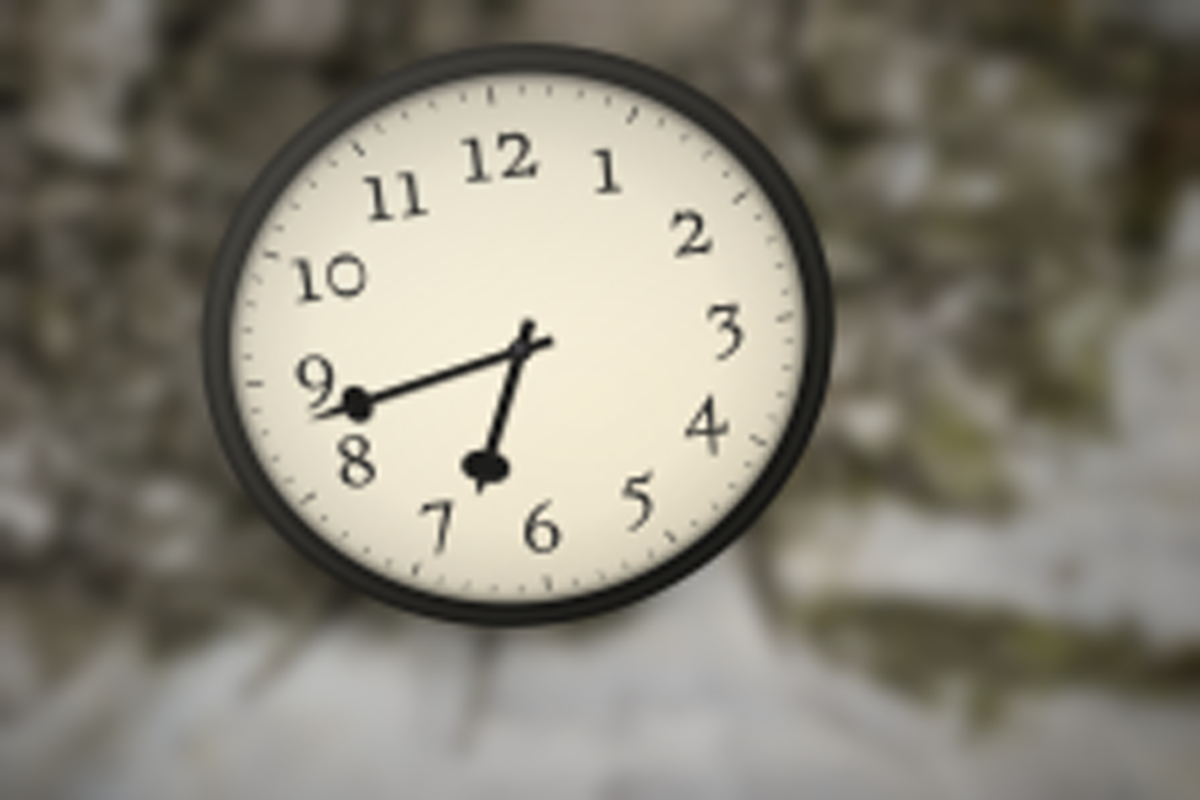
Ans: 6:43
